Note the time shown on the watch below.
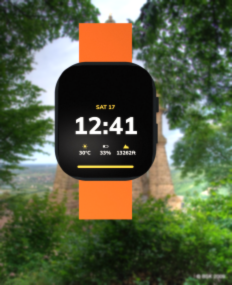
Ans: 12:41
